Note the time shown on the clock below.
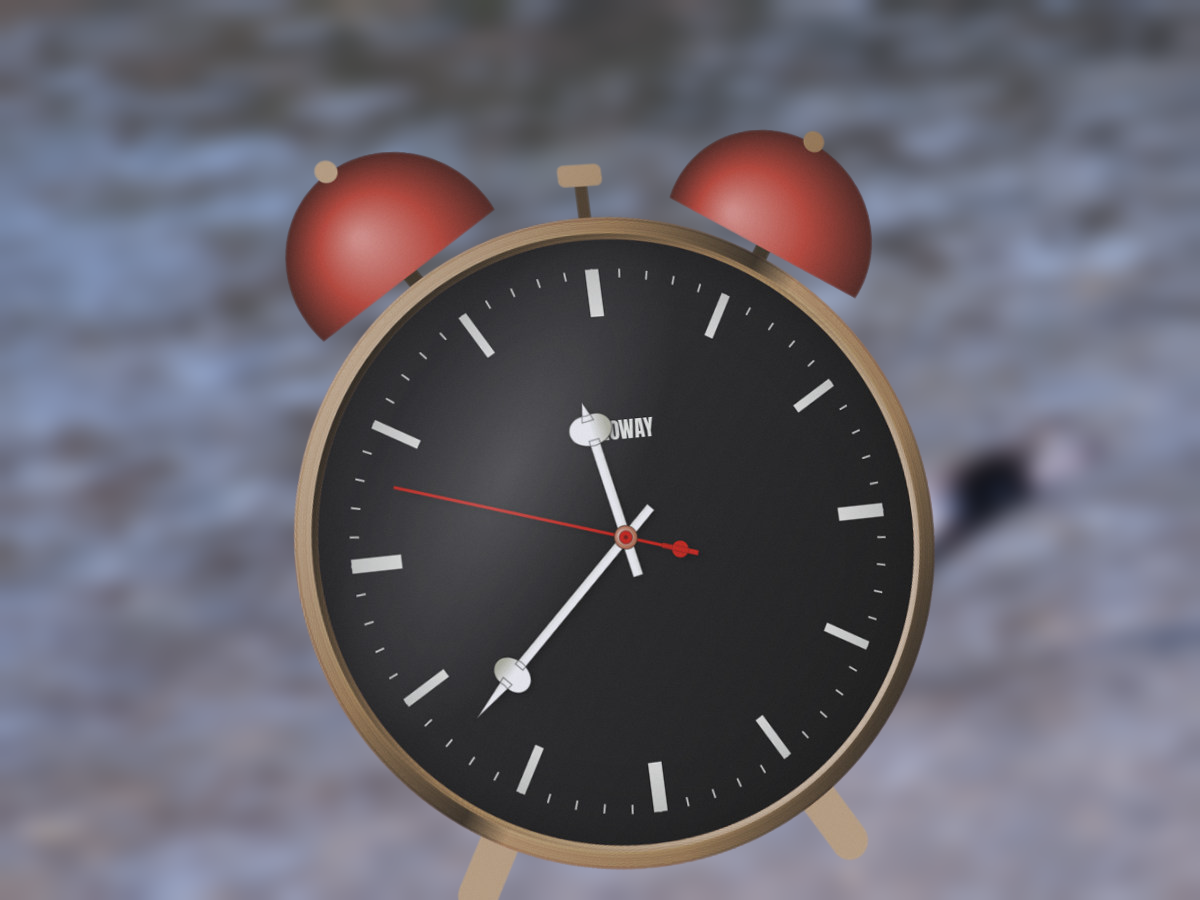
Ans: 11:37:48
